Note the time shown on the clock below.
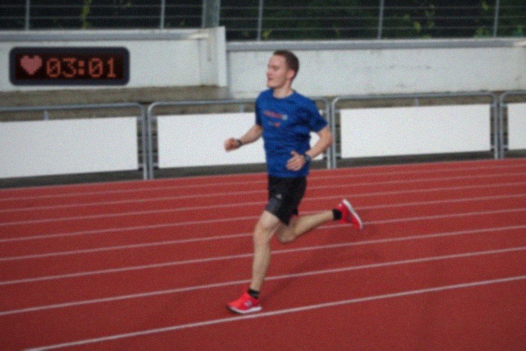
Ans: 3:01
